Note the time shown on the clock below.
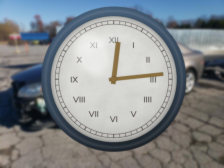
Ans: 12:14
